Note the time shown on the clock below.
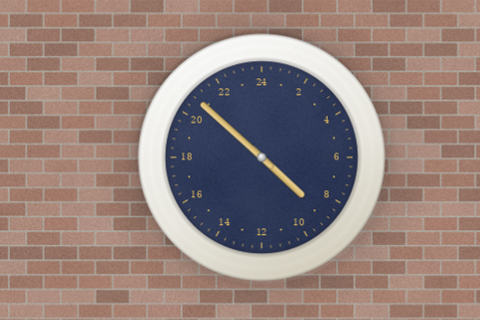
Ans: 8:52
